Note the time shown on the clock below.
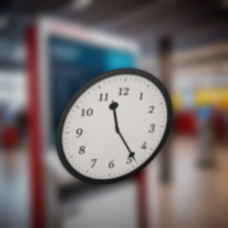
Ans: 11:24
